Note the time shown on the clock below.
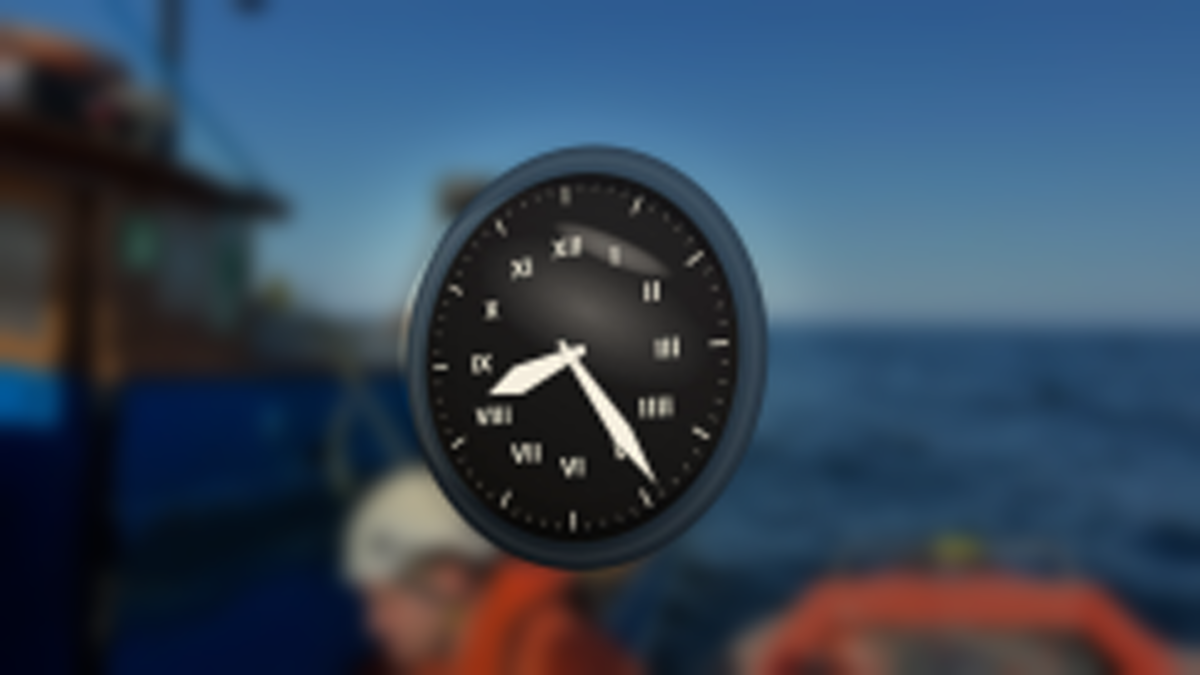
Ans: 8:24
